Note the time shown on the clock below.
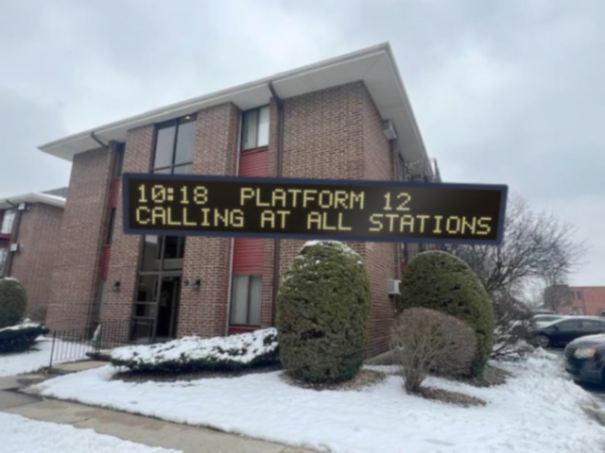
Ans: 10:18
